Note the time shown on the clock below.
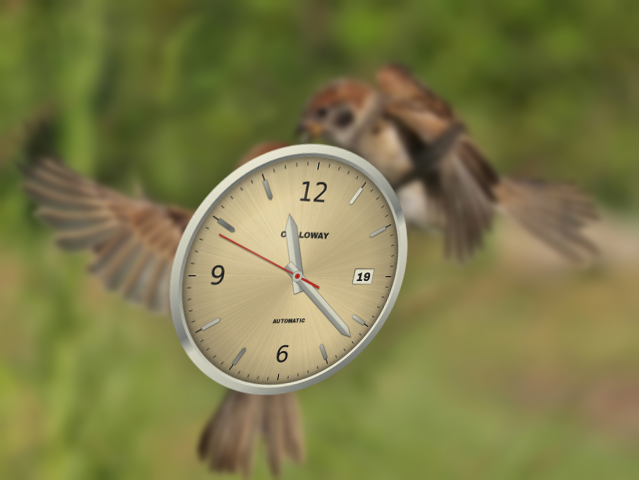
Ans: 11:21:49
